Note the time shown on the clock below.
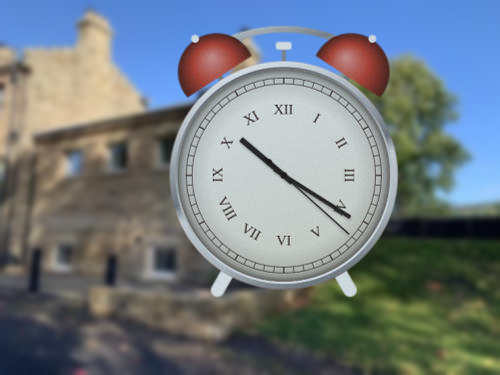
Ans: 10:20:22
